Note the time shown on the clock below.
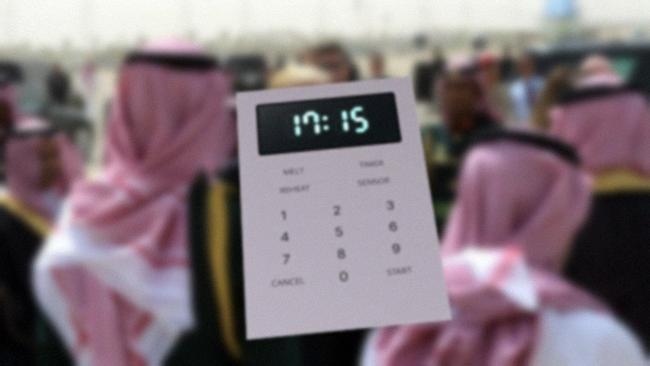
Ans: 17:15
